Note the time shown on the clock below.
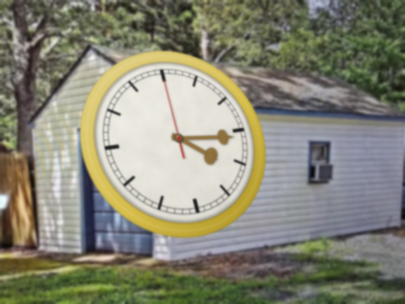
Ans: 4:16:00
